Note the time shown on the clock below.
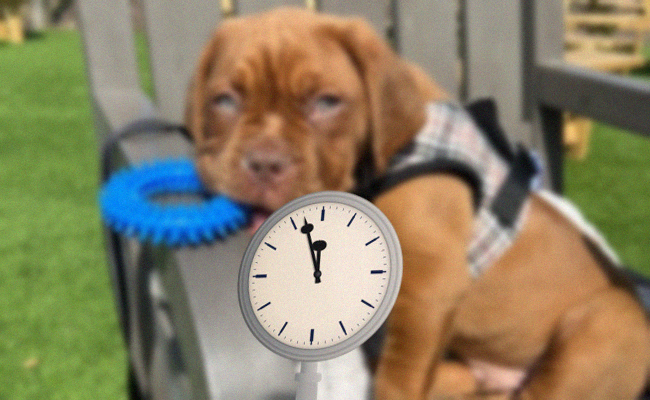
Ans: 11:57
